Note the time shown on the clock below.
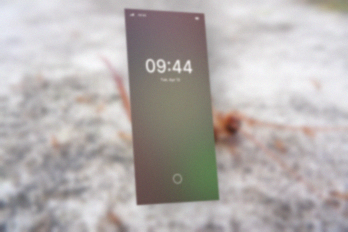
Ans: 9:44
